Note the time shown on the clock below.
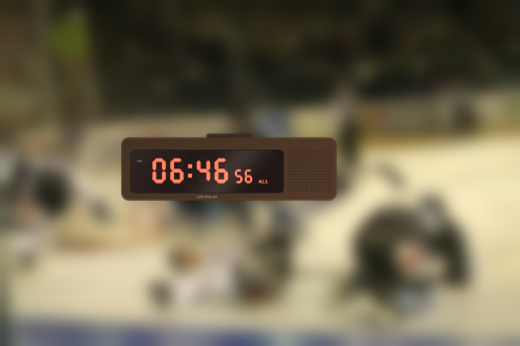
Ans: 6:46:56
